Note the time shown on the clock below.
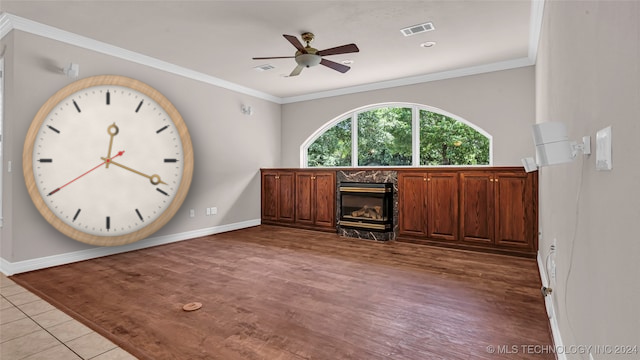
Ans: 12:18:40
